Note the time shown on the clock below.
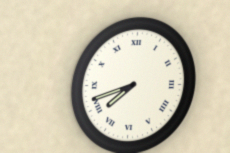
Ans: 7:42
